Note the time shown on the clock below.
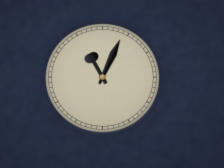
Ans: 11:04
